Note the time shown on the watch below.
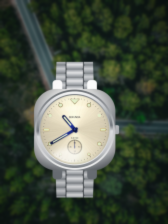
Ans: 10:40
